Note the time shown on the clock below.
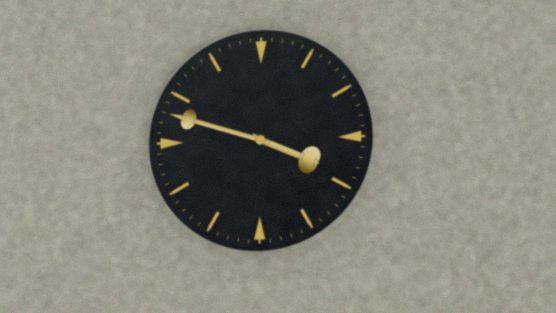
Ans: 3:48
